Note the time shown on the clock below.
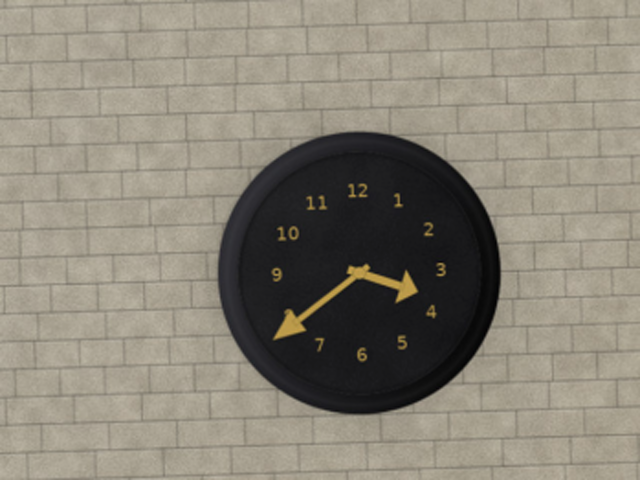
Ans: 3:39
